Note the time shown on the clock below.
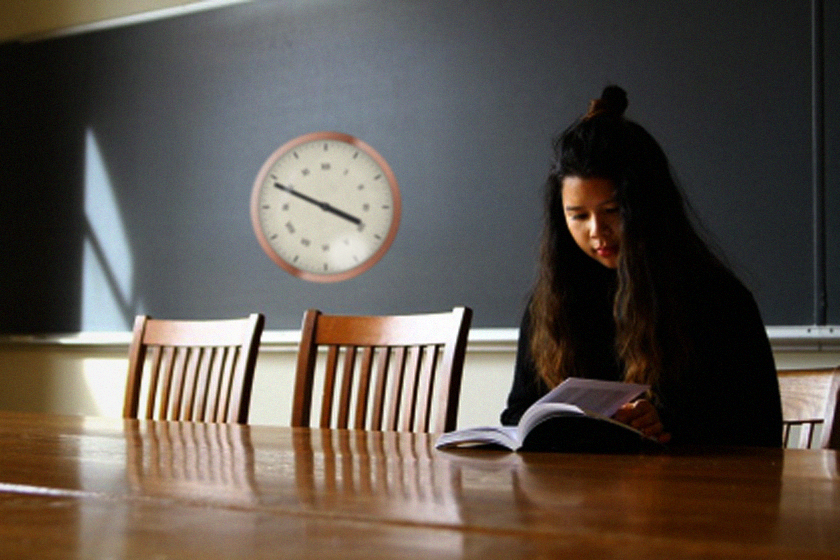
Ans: 3:49
